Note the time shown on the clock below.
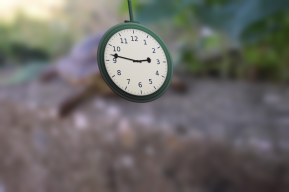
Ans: 2:47
